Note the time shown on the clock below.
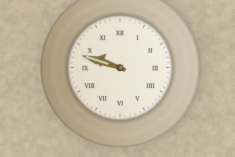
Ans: 9:48
